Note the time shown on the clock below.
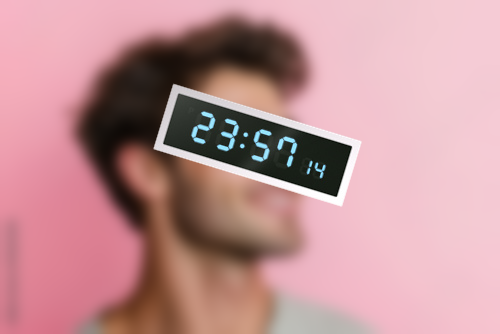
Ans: 23:57:14
